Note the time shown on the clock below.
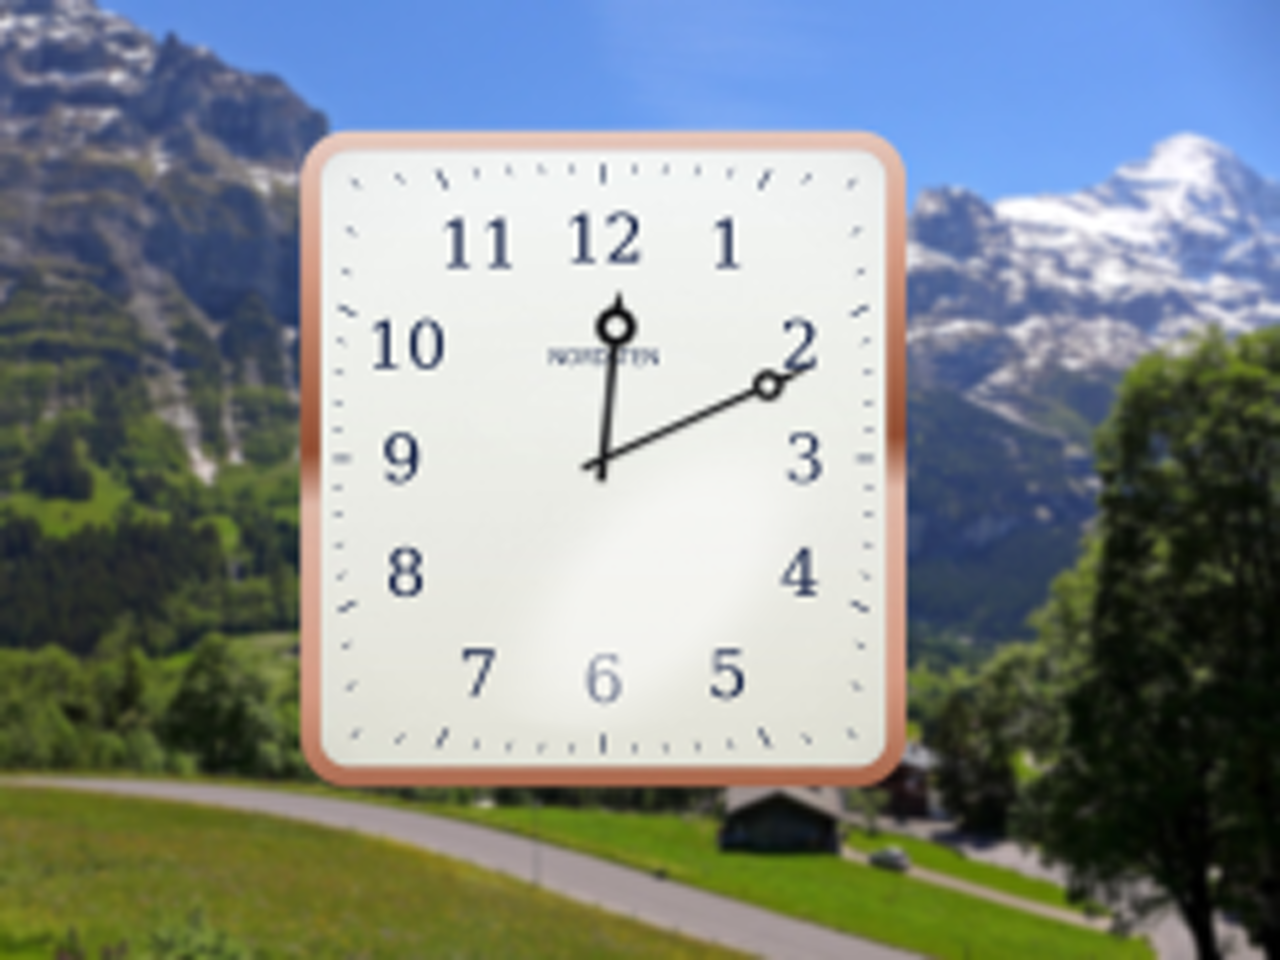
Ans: 12:11
